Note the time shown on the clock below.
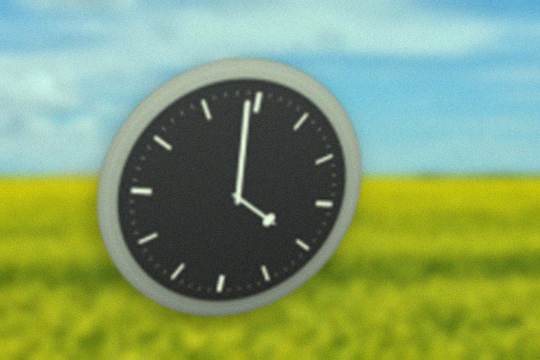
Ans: 3:59
